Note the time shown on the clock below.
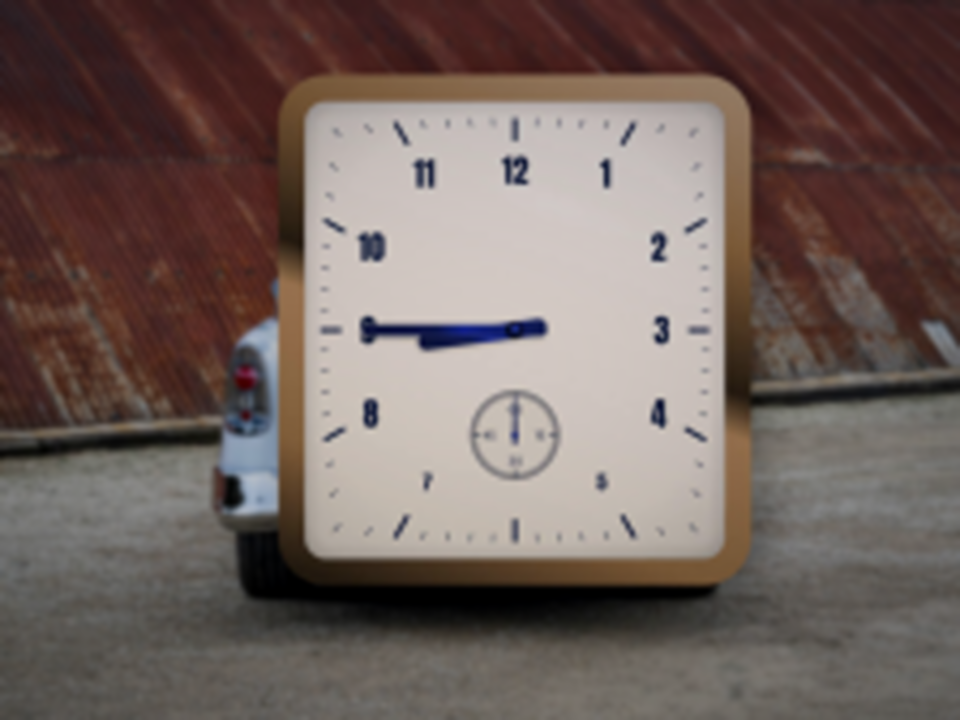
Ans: 8:45
